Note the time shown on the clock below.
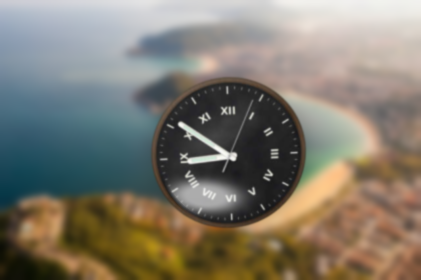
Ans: 8:51:04
